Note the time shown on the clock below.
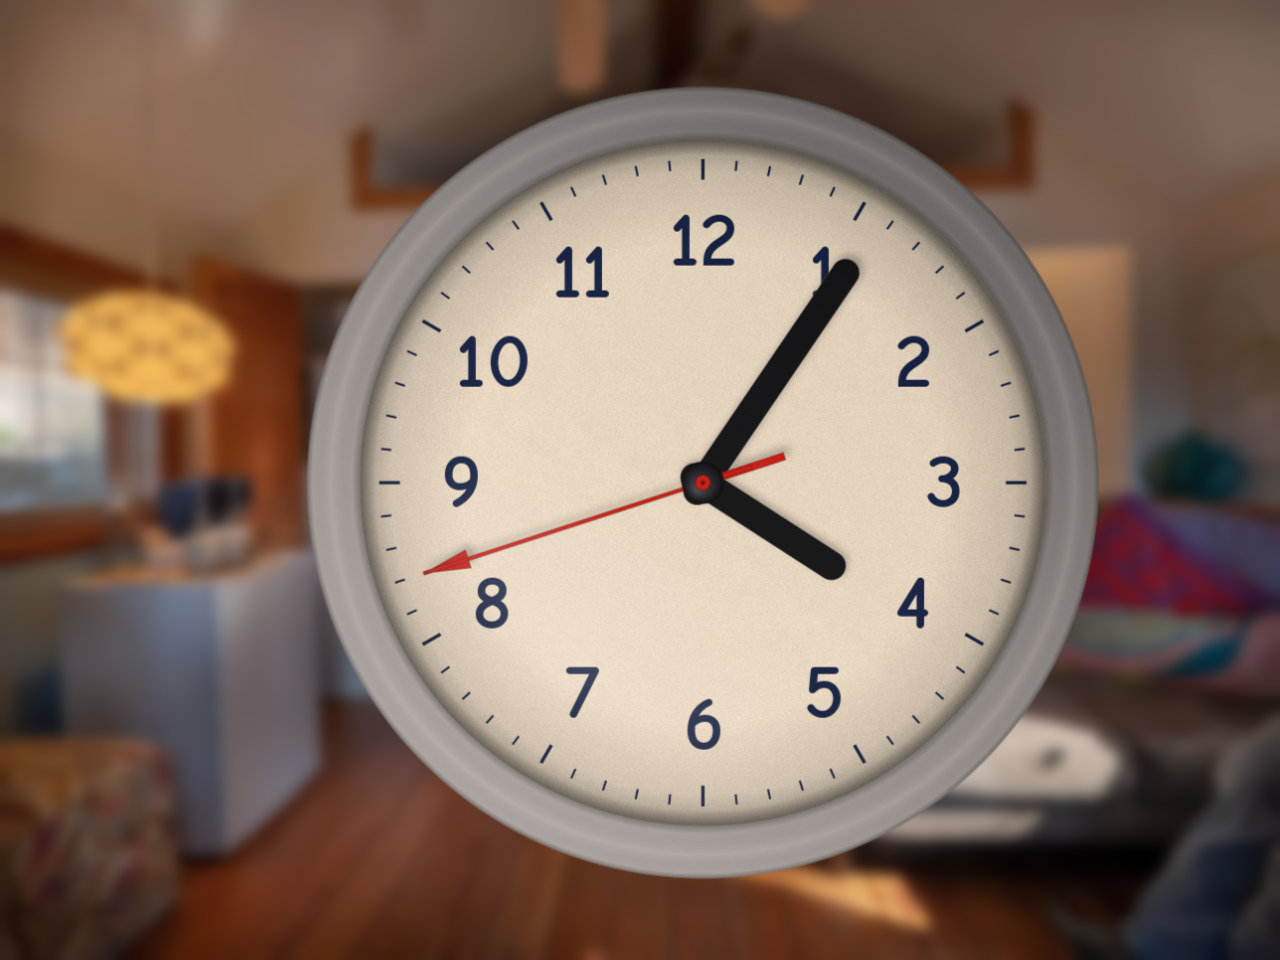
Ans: 4:05:42
